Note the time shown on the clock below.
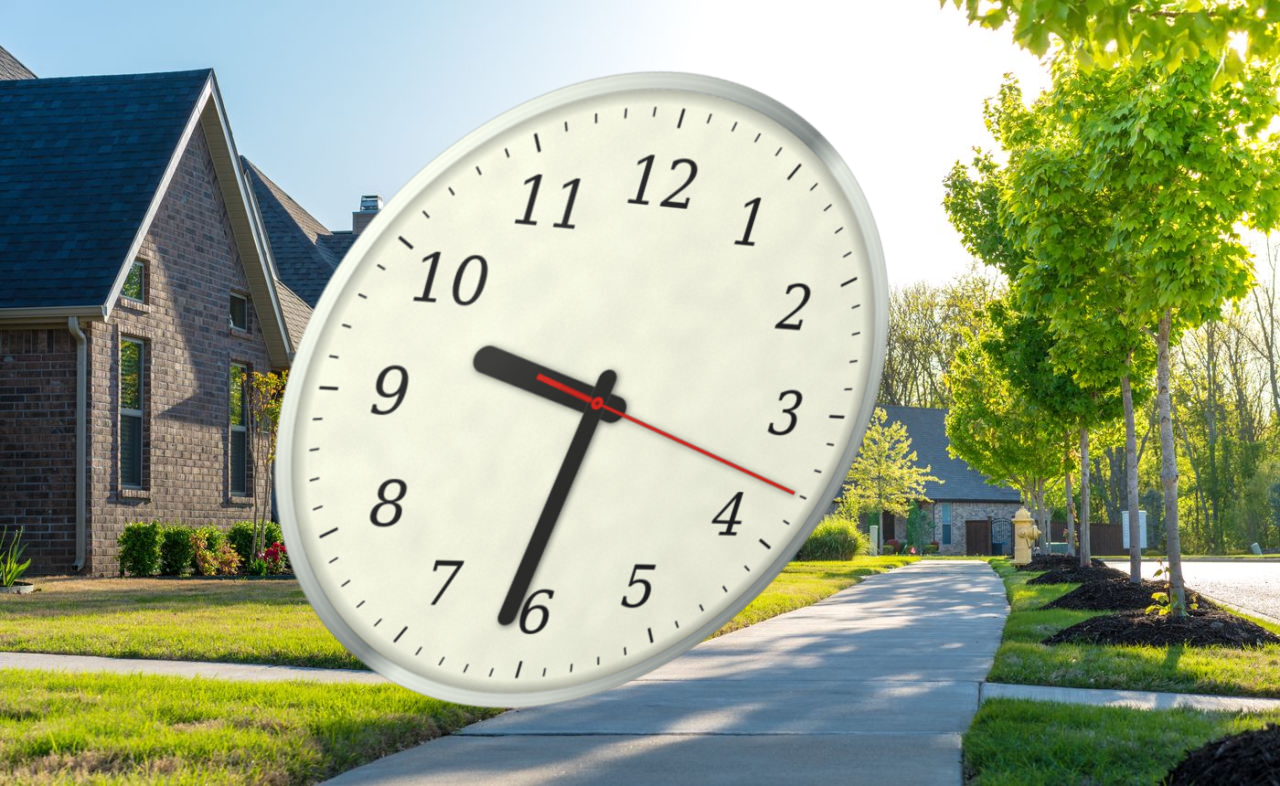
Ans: 9:31:18
